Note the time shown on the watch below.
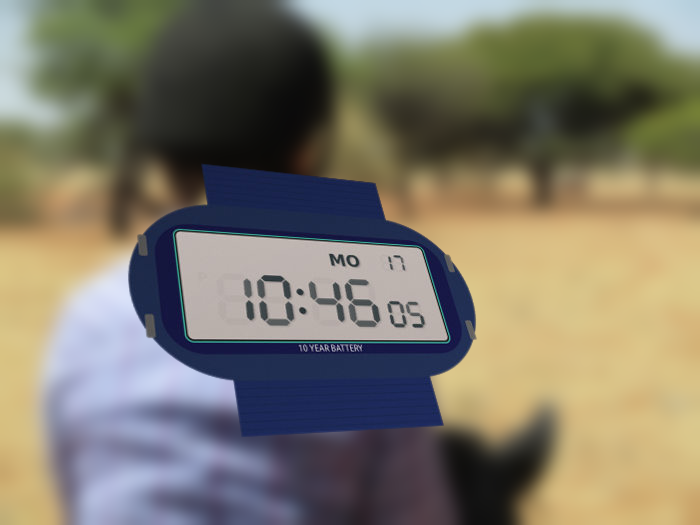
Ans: 10:46:05
